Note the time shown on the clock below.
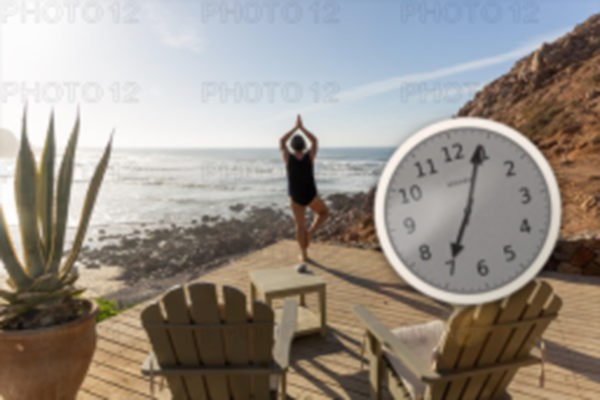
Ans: 7:04
